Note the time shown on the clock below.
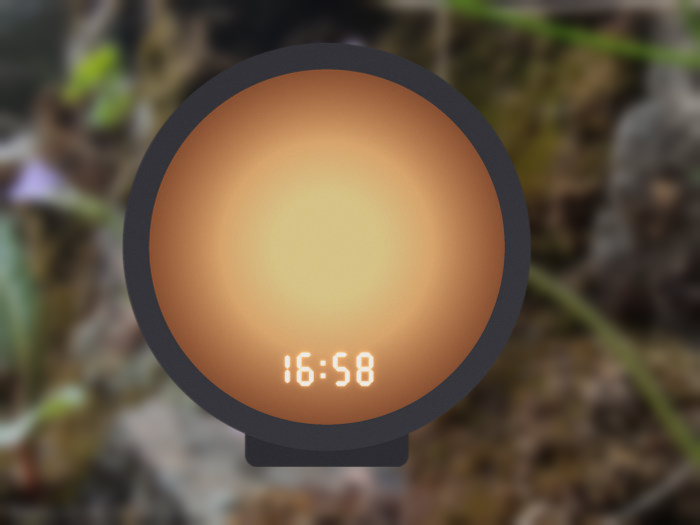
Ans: 16:58
